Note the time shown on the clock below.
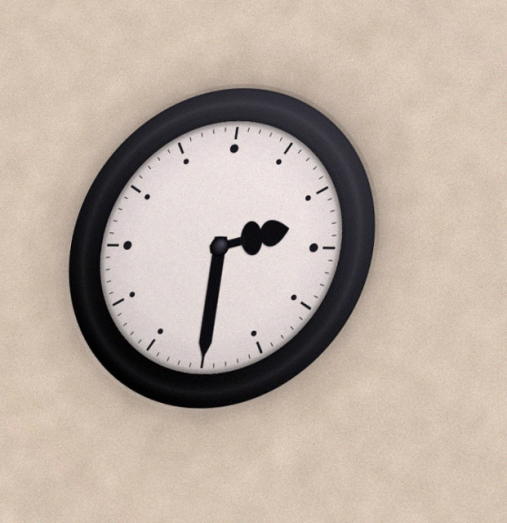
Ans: 2:30
